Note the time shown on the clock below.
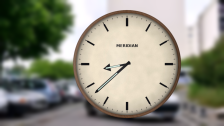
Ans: 8:38
